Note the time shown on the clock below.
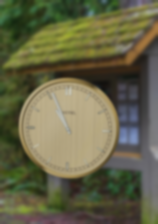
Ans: 10:56
